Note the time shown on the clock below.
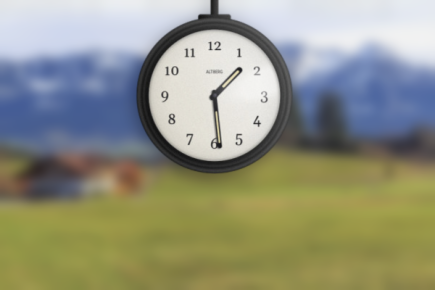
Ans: 1:29
